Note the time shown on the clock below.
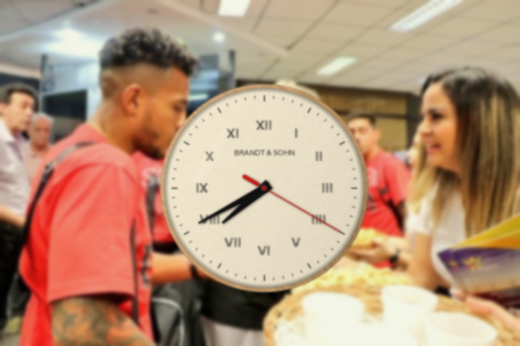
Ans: 7:40:20
